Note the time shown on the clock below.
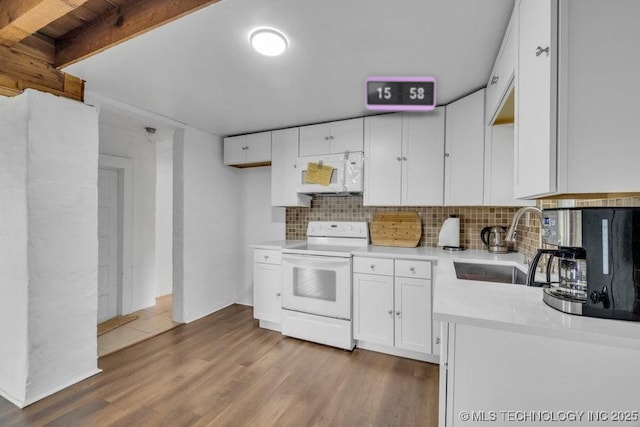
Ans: 15:58
